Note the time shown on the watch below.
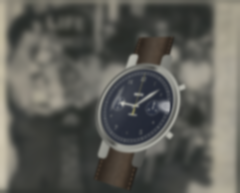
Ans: 9:08
